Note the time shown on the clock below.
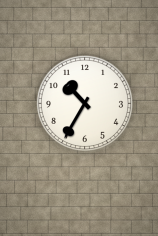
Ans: 10:35
